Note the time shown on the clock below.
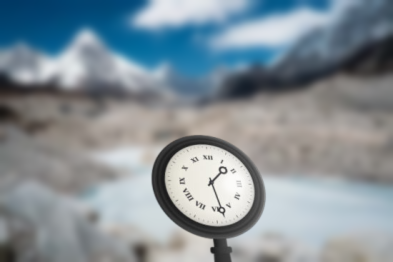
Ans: 1:28
